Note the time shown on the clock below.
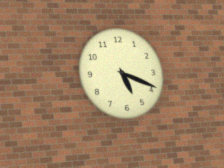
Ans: 5:19
